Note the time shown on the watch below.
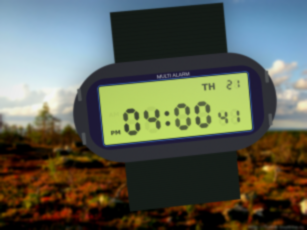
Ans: 4:00:41
